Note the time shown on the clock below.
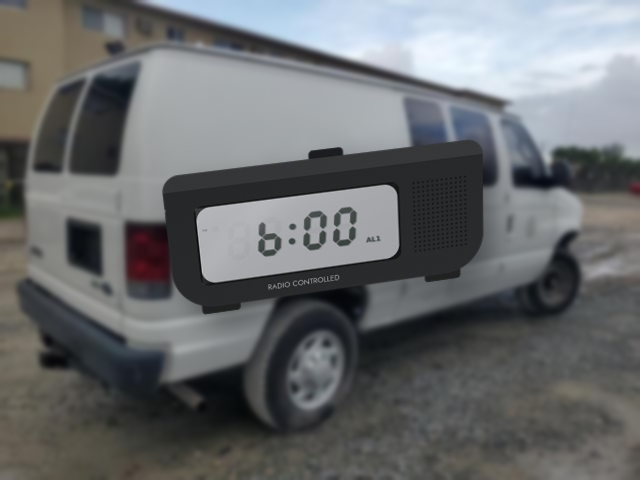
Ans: 6:00
